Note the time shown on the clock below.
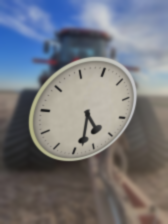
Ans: 4:28
